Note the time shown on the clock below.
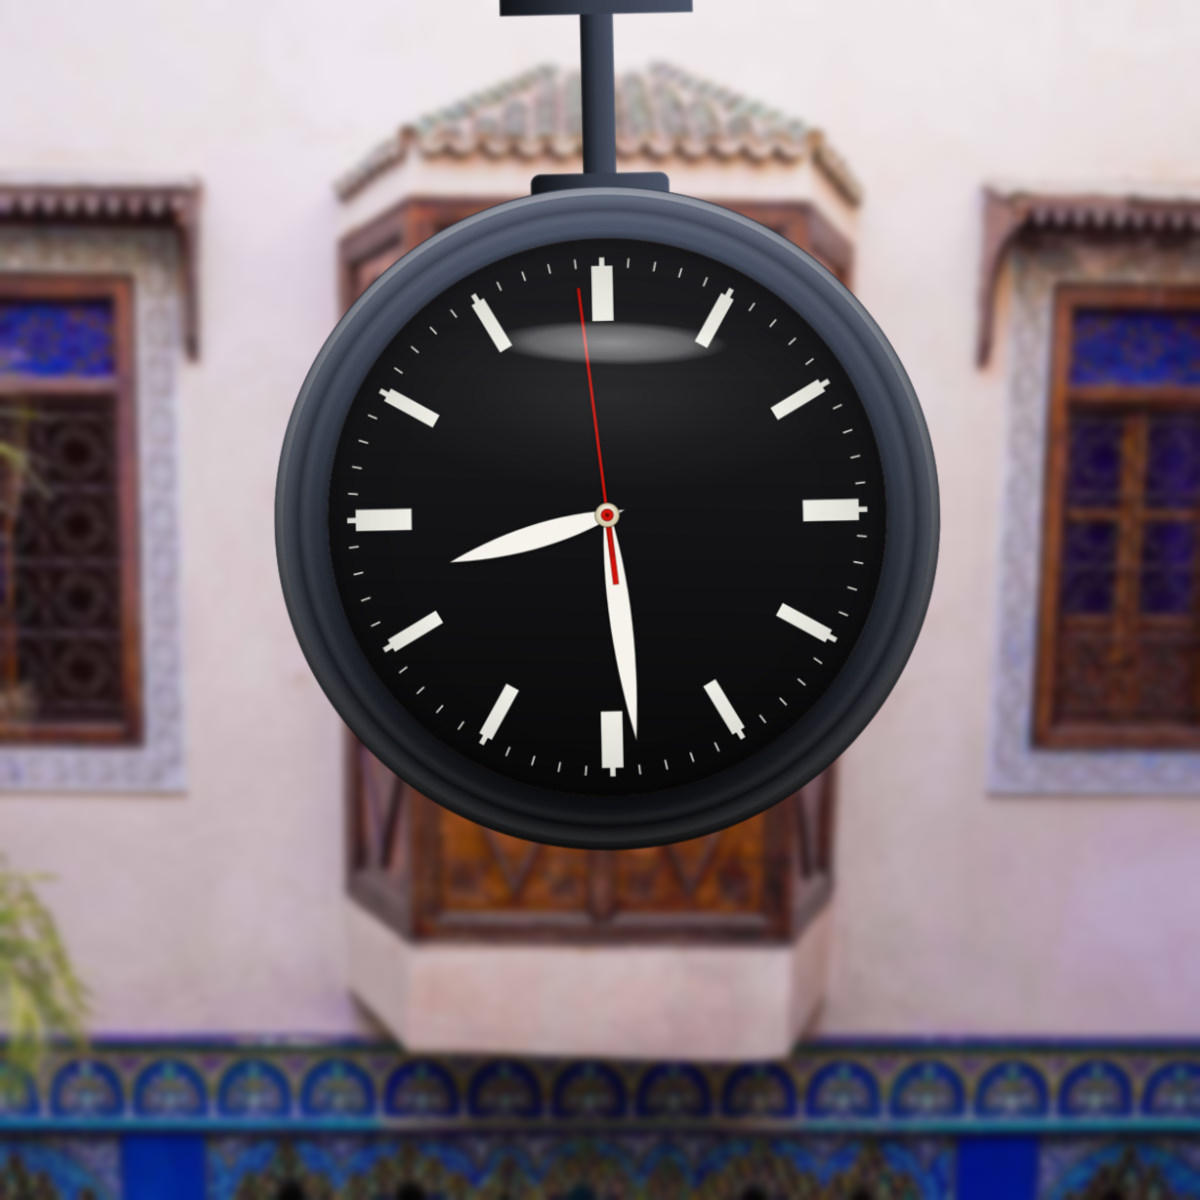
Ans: 8:28:59
